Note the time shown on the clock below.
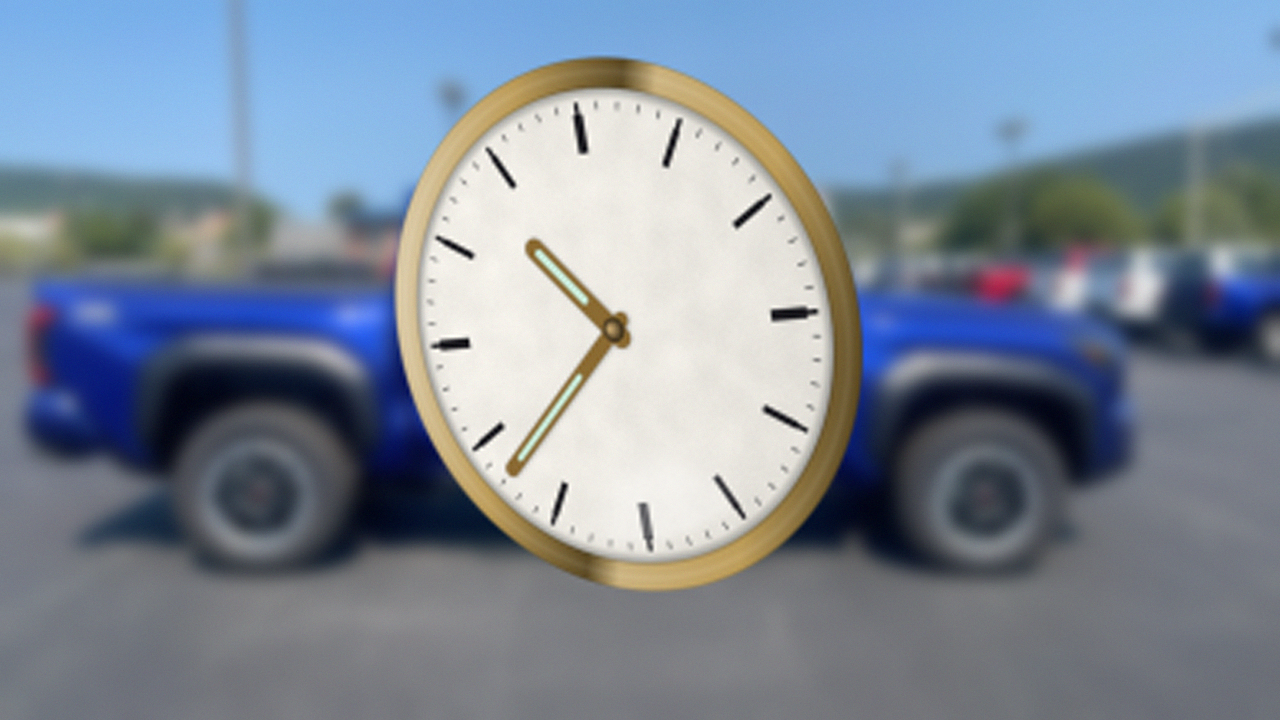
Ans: 10:38
